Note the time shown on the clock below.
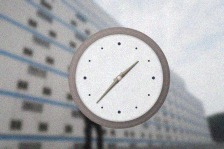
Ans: 1:37
